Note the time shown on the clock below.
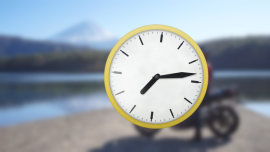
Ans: 7:13
